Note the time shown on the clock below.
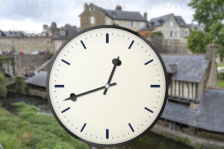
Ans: 12:42
